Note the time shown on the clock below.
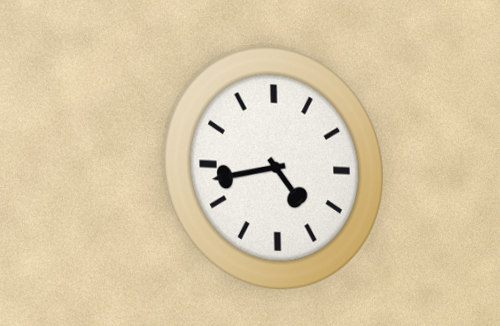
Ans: 4:43
